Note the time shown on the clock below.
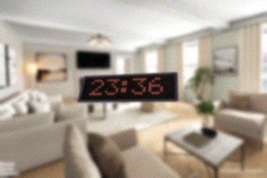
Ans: 23:36
